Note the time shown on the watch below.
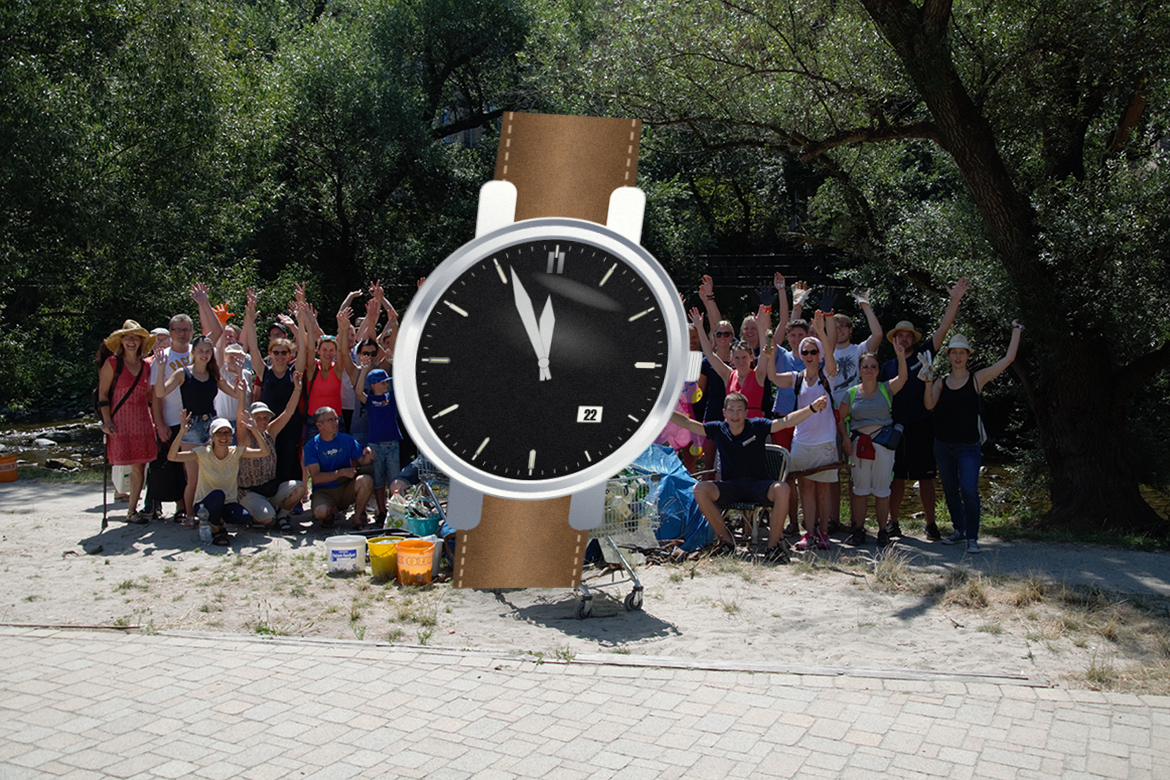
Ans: 11:56
